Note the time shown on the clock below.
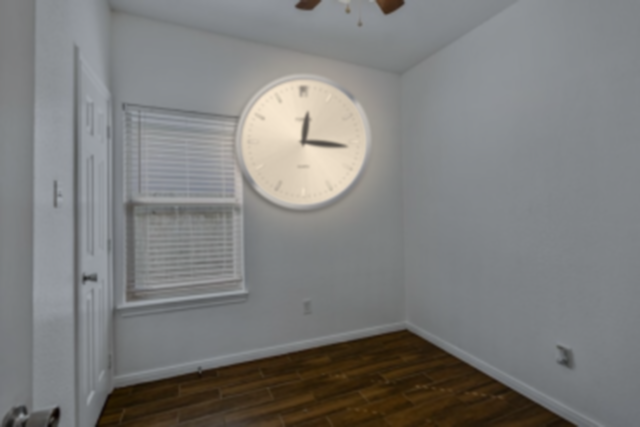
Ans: 12:16
